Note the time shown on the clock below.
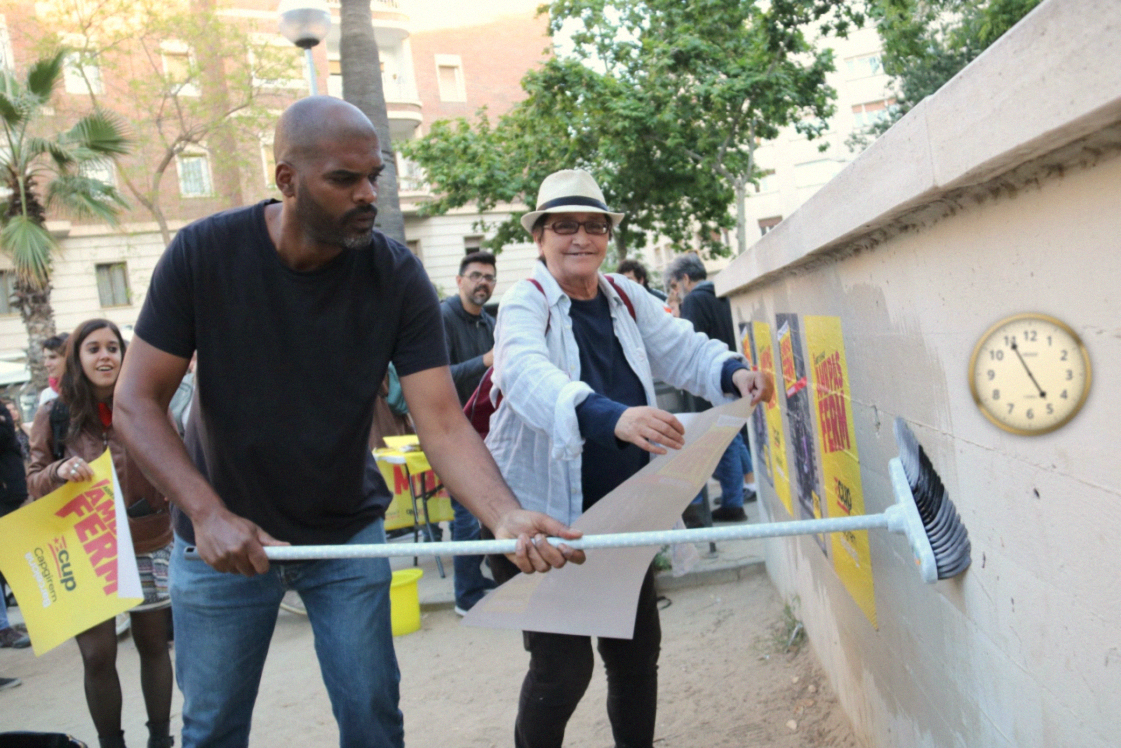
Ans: 4:55
